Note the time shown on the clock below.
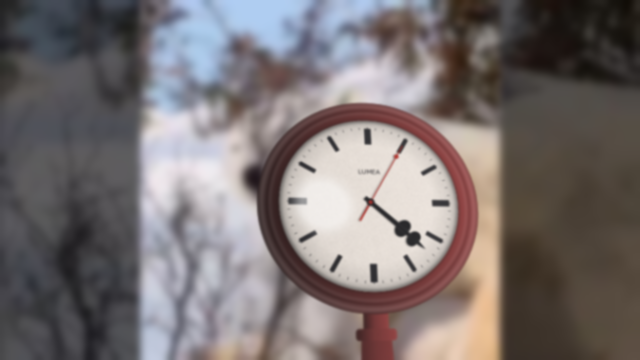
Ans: 4:22:05
